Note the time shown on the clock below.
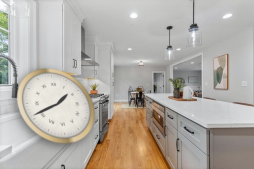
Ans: 1:41
